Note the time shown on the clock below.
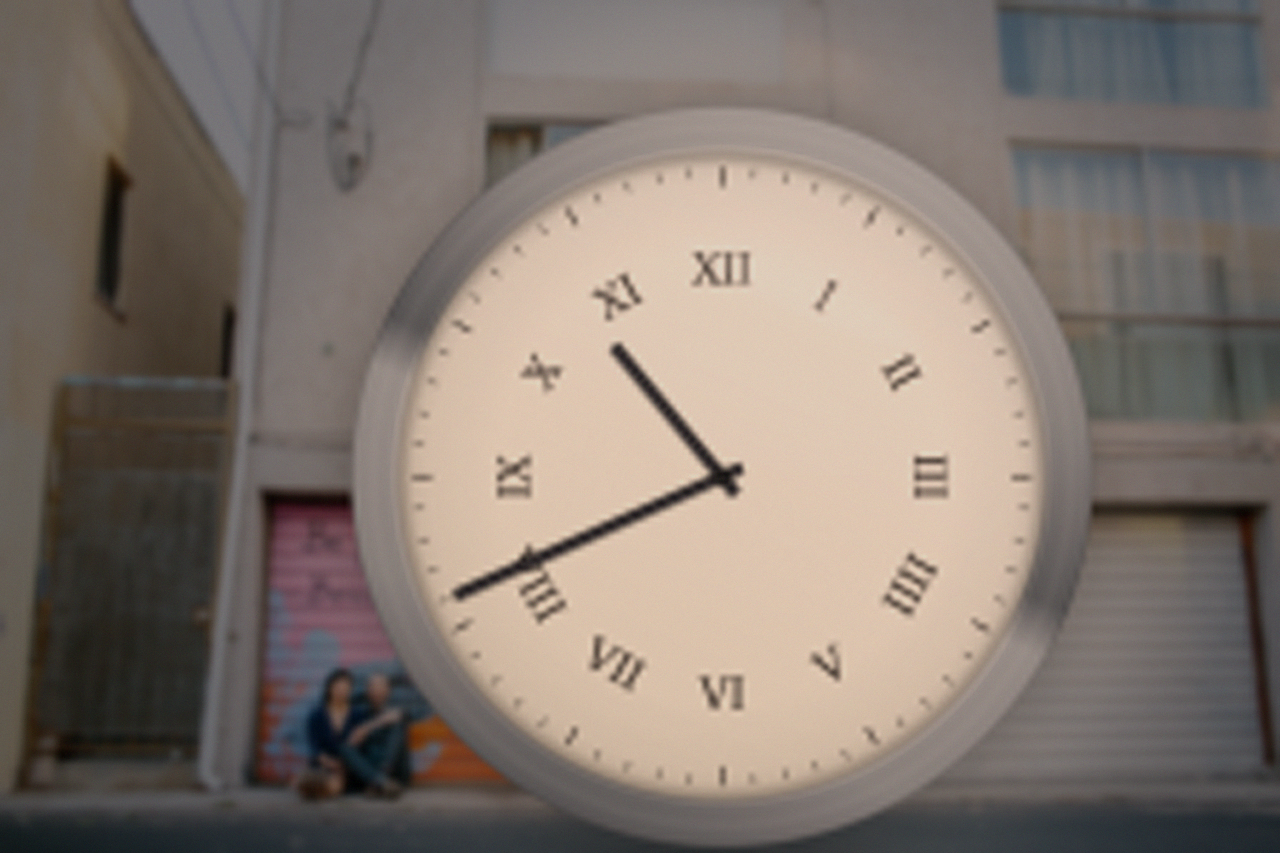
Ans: 10:41
